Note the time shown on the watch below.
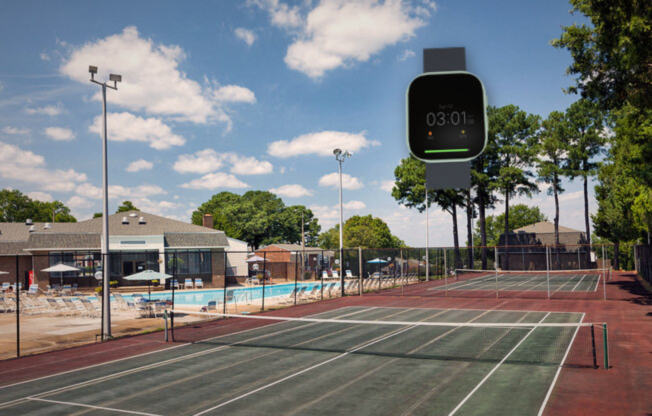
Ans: 3:01
